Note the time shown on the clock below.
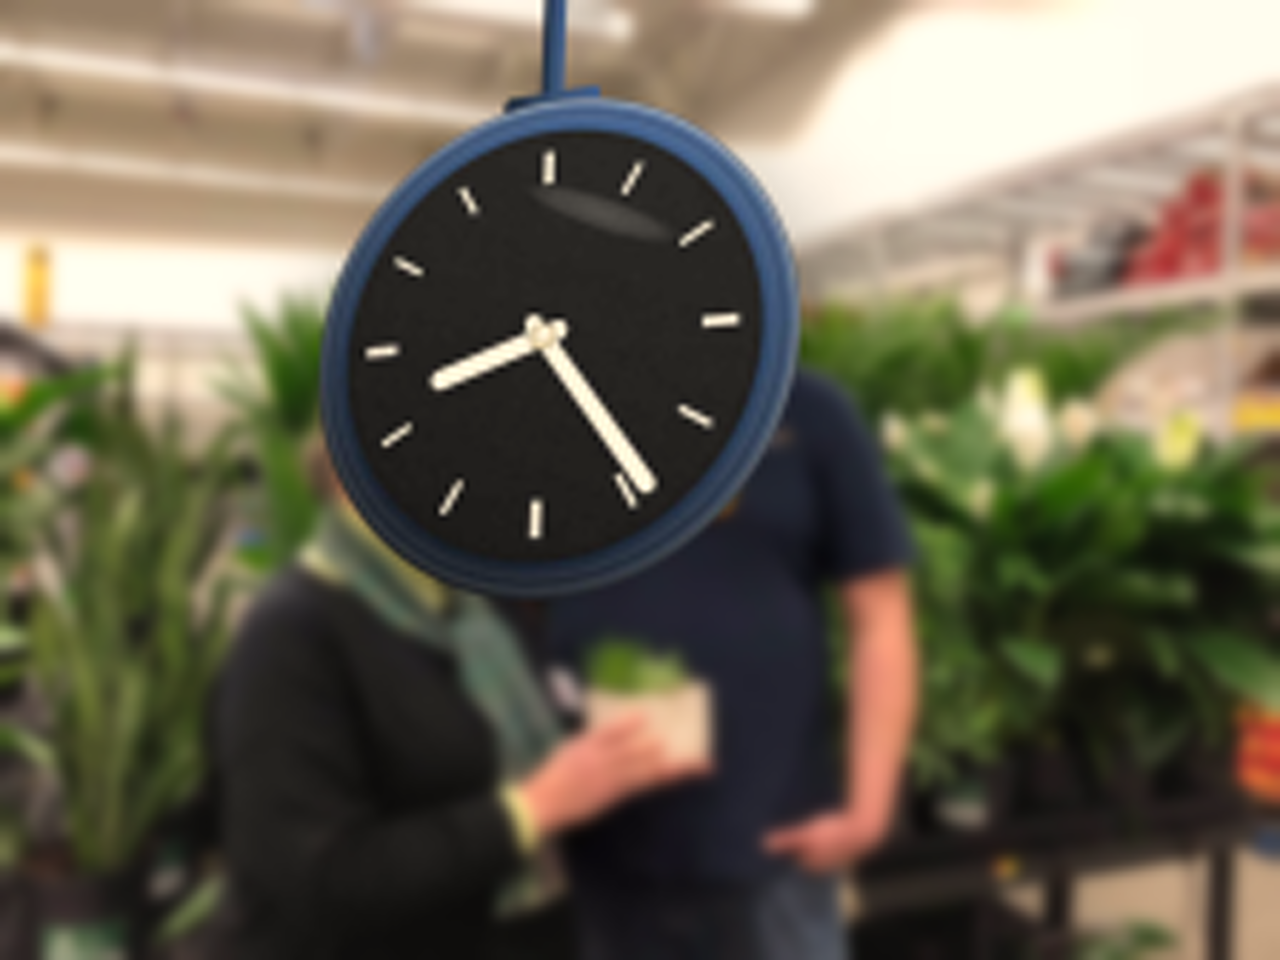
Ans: 8:24
